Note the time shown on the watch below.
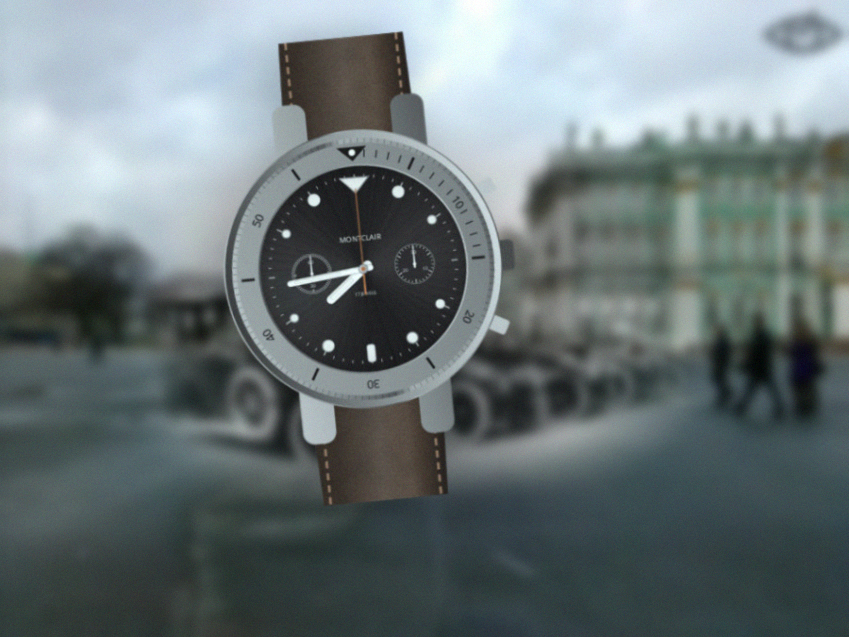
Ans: 7:44
